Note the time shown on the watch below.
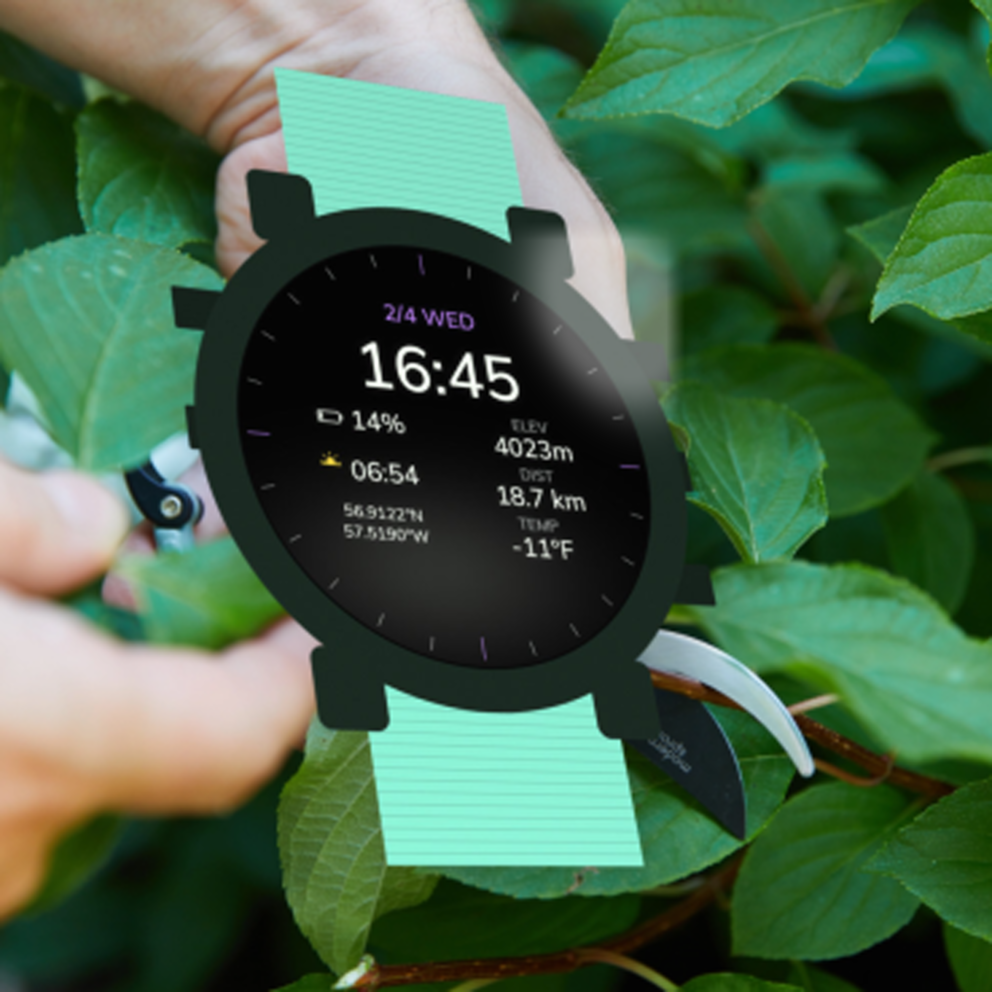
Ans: 16:45
